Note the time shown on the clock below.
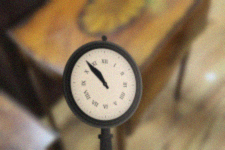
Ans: 10:53
